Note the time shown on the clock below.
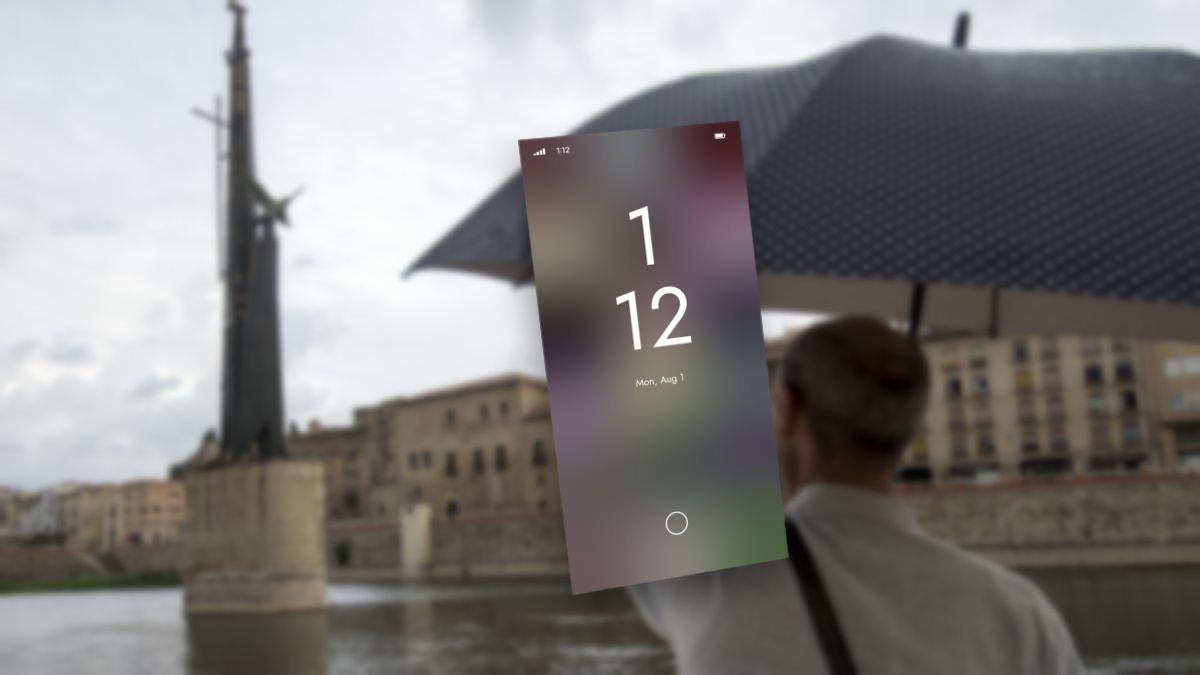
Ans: 1:12
